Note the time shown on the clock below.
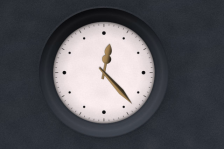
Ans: 12:23
